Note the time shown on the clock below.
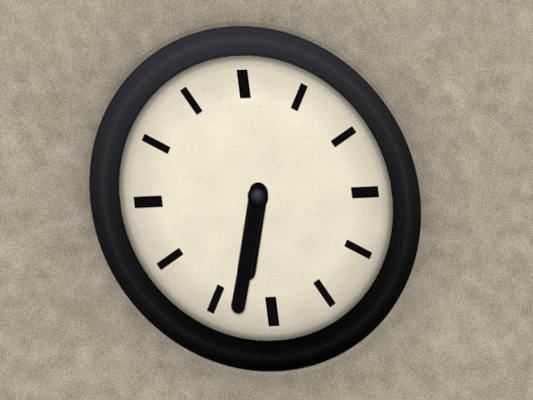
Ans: 6:33
